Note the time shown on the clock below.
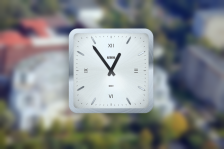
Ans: 12:54
